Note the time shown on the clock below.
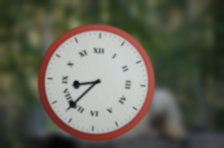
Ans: 8:37
